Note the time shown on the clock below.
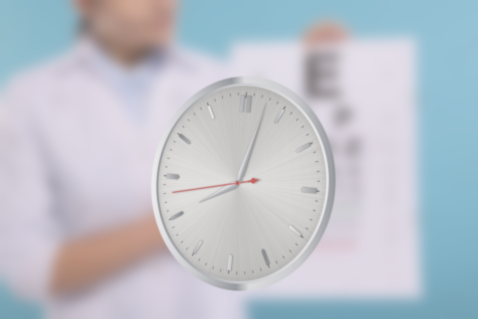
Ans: 8:02:43
